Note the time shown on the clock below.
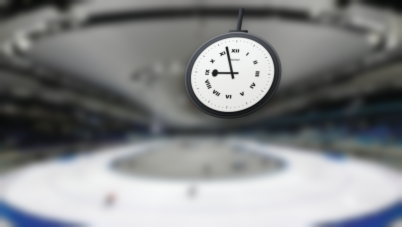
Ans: 8:57
